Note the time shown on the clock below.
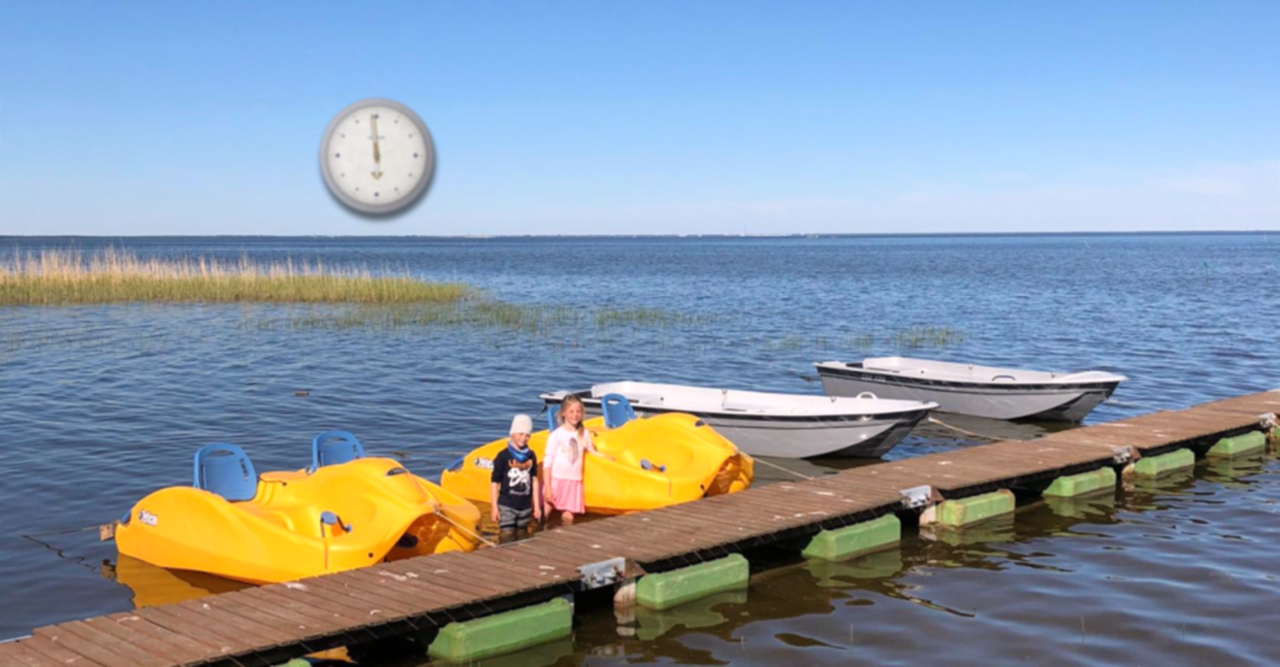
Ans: 5:59
